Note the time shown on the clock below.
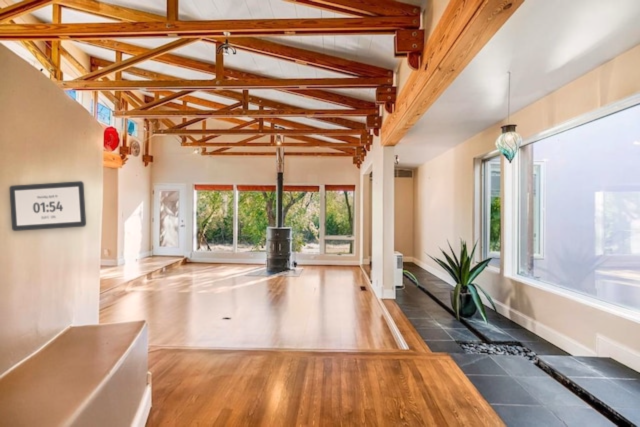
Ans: 1:54
